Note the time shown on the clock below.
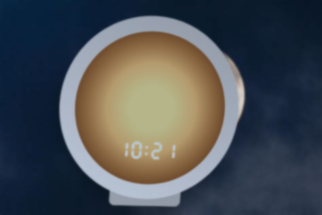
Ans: 10:21
